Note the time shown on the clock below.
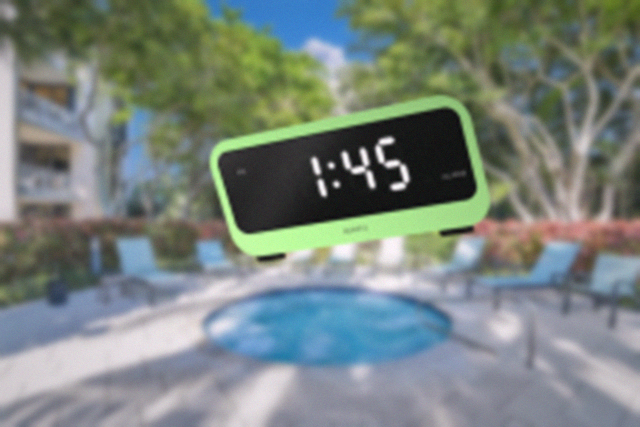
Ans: 1:45
